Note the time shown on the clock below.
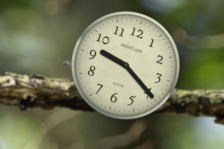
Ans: 9:20
